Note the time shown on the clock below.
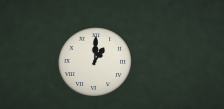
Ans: 1:00
